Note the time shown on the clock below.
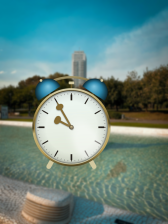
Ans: 9:55
